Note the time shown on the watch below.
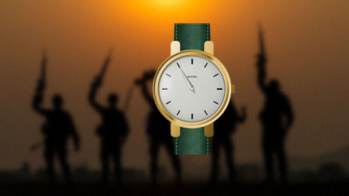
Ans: 10:55
